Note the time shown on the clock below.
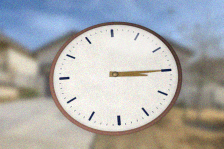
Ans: 3:15
